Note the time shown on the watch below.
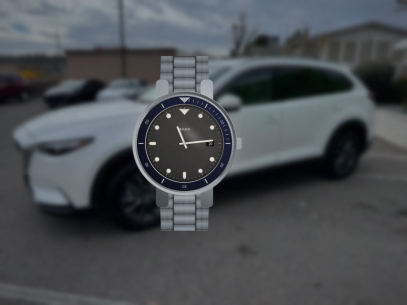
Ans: 11:14
